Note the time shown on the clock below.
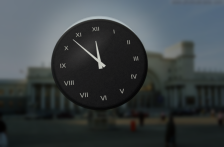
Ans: 11:53
